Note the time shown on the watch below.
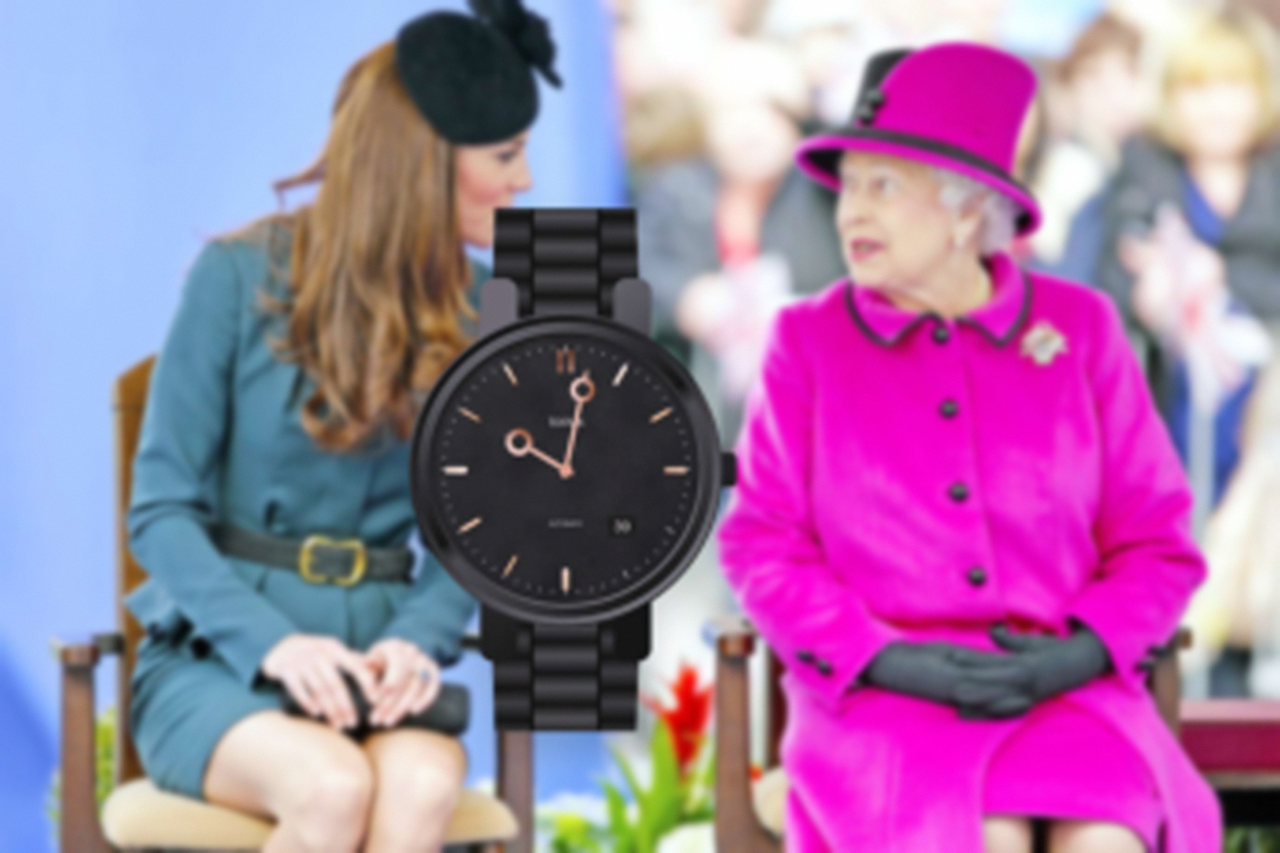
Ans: 10:02
